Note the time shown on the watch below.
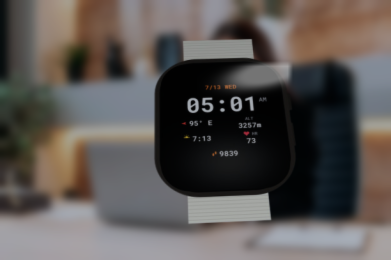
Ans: 5:01
